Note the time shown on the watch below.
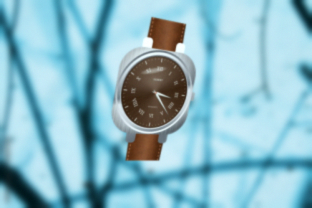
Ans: 3:23
